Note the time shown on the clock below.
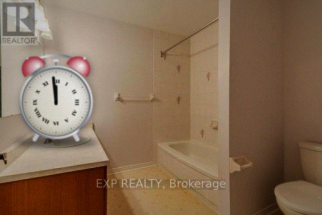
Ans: 11:59
